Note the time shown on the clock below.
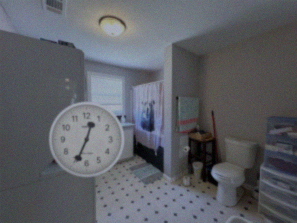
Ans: 12:34
